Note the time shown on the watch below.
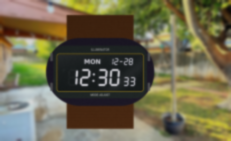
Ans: 12:30
